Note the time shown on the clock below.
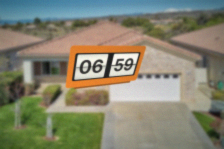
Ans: 6:59
